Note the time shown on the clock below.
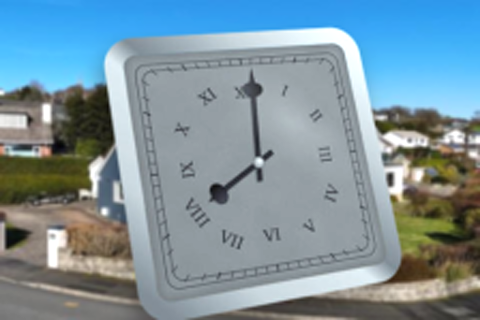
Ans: 8:01
